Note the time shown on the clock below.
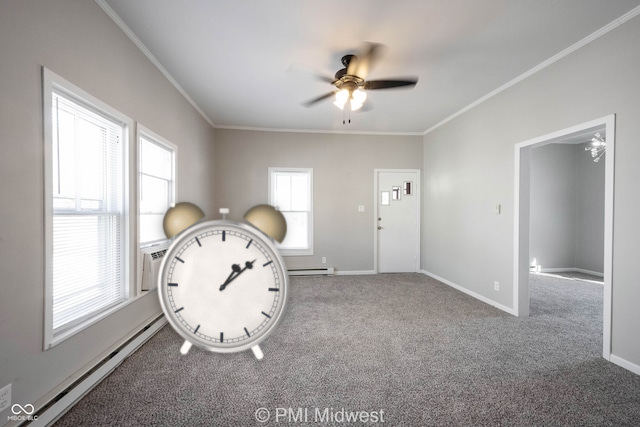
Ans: 1:08
